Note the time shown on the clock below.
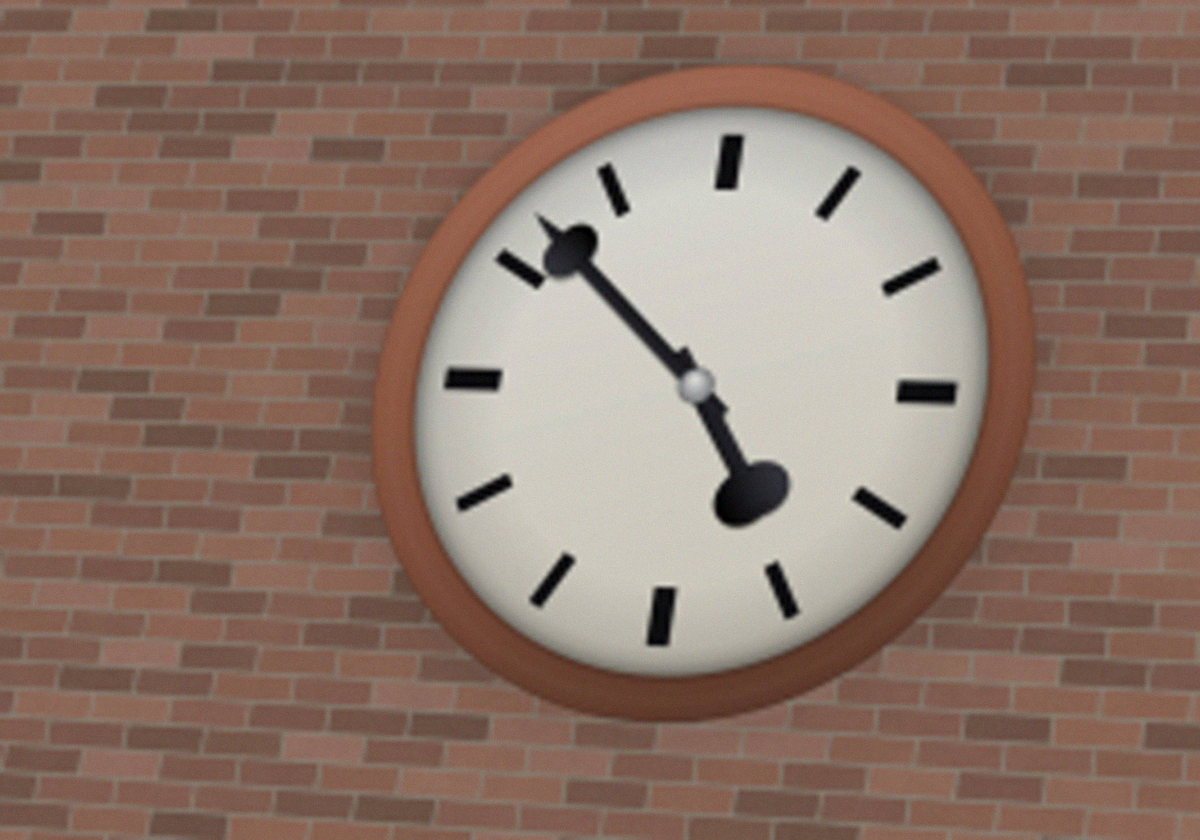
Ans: 4:52
